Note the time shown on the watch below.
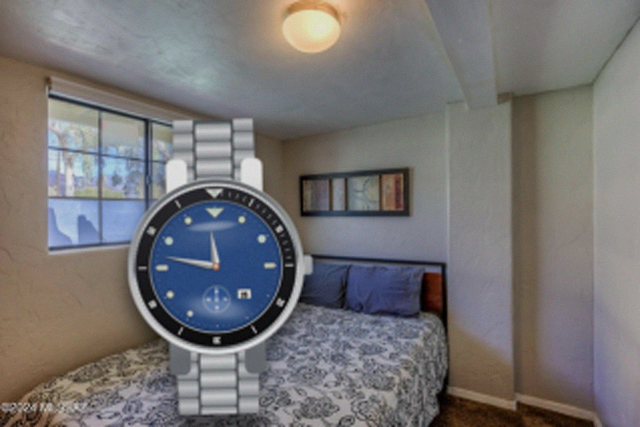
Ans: 11:47
